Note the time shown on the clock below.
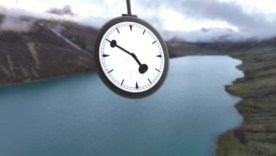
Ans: 4:50
